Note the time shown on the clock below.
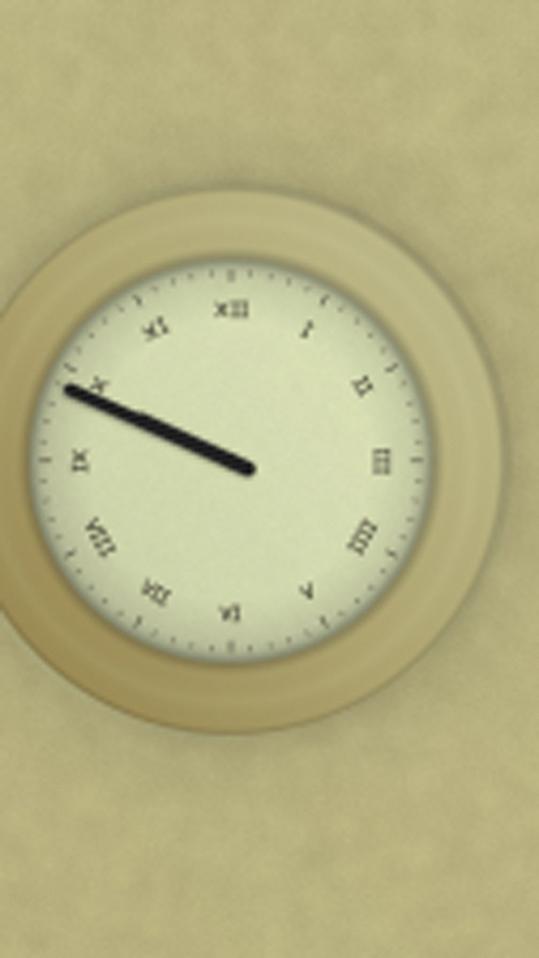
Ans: 9:49
